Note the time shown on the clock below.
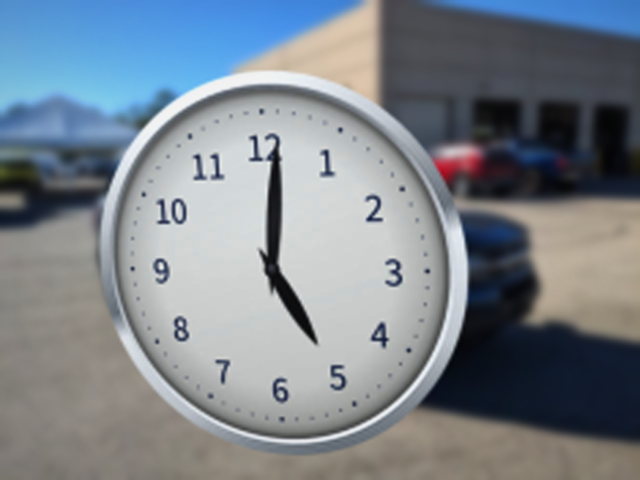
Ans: 5:01
